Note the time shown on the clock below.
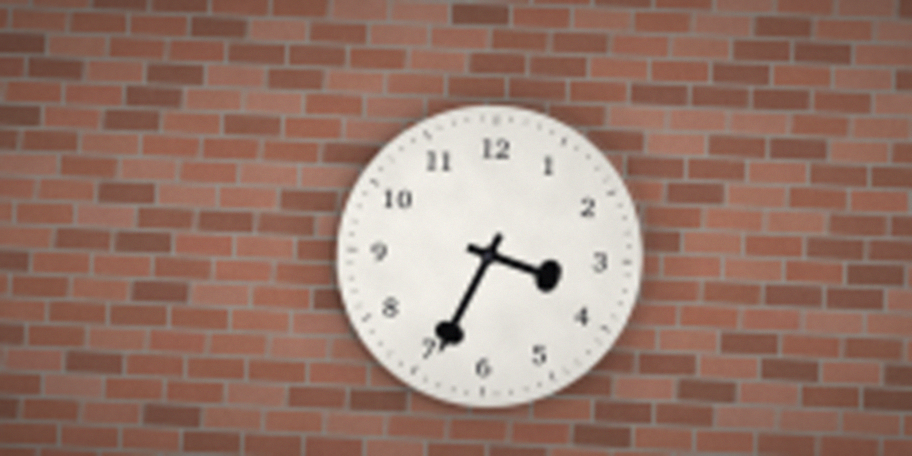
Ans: 3:34
